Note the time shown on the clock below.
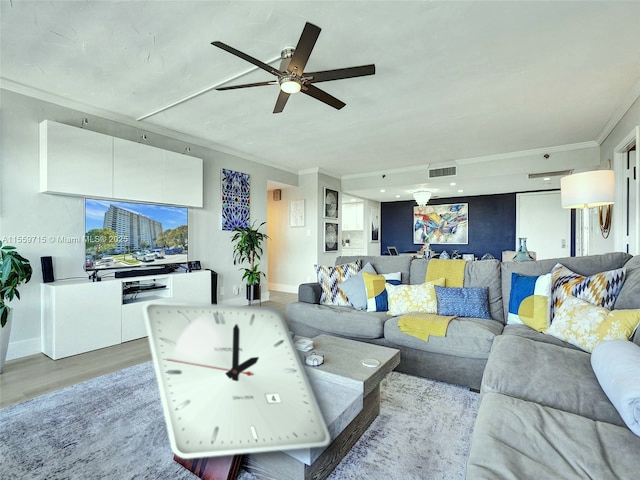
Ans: 2:02:47
